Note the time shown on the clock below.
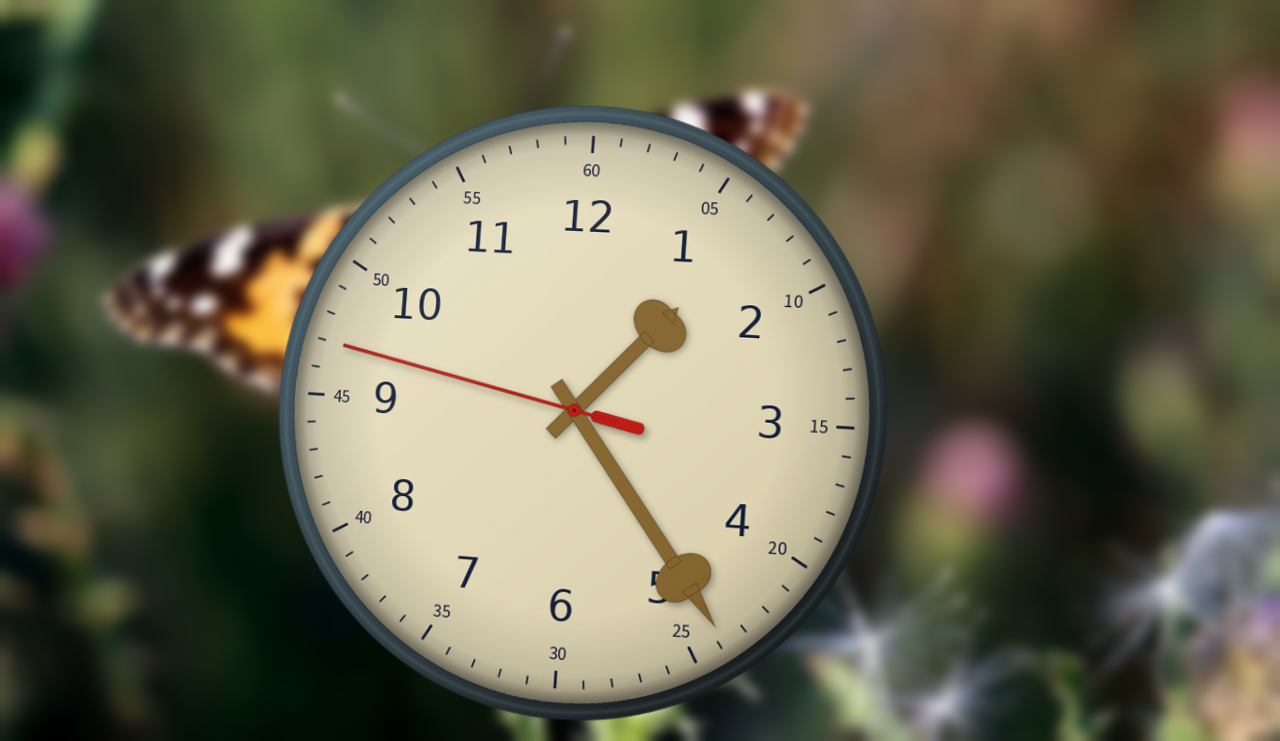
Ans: 1:23:47
